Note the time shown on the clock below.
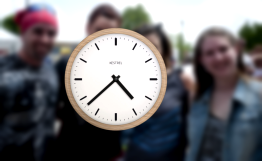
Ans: 4:38
